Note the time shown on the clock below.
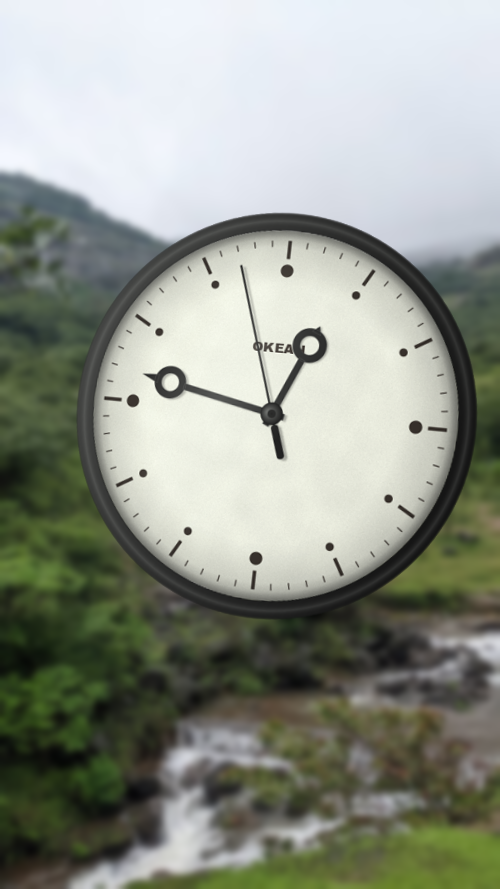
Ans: 12:46:57
